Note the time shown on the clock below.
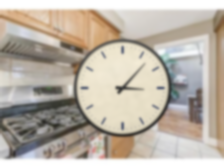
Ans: 3:07
